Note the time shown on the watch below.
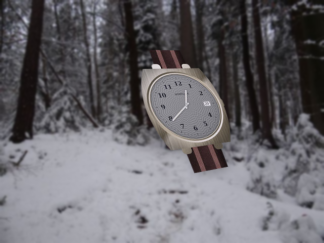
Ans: 12:39
